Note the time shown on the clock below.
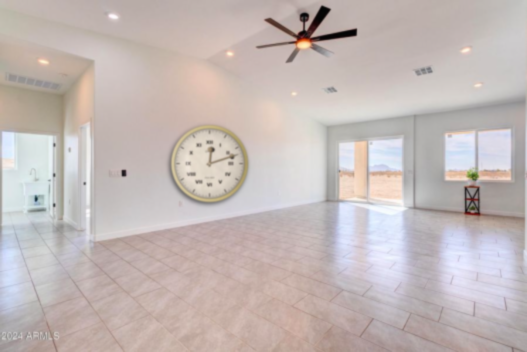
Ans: 12:12
